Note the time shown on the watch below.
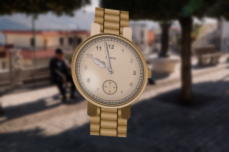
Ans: 9:58
